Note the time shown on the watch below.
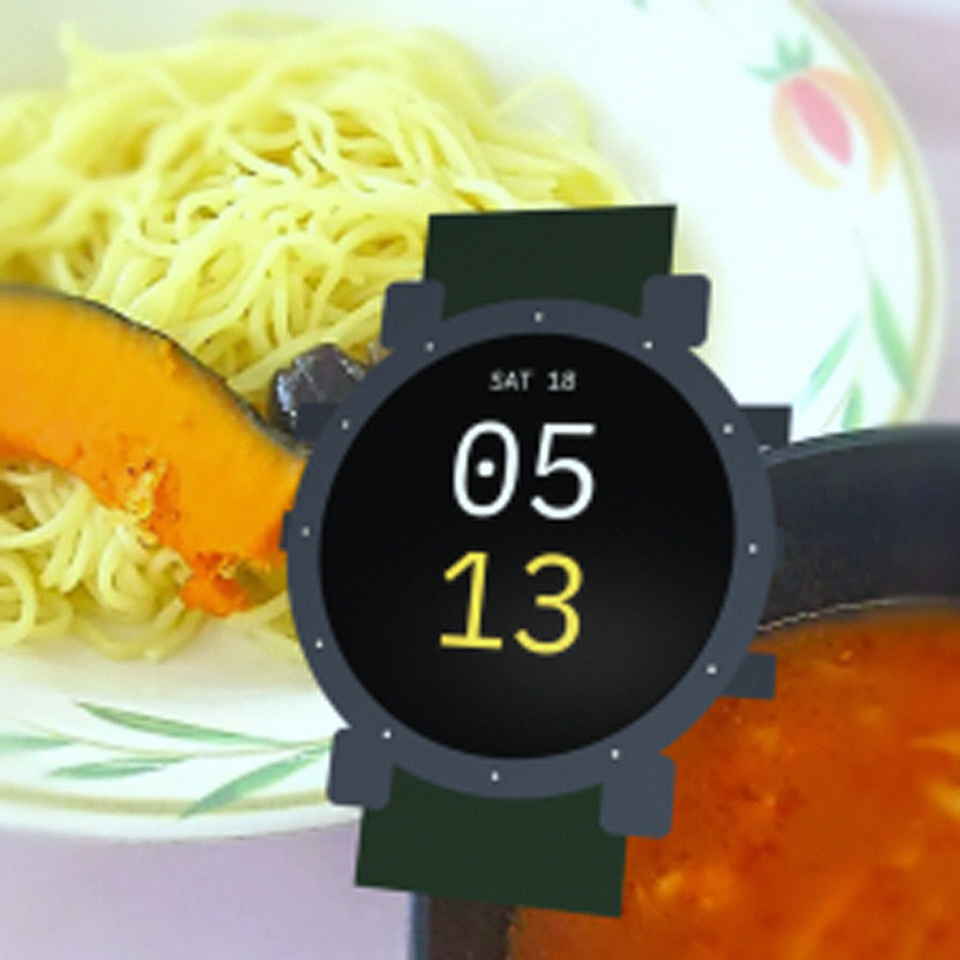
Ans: 5:13
